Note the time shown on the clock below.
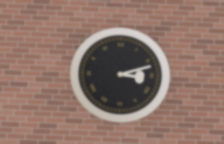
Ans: 3:12
